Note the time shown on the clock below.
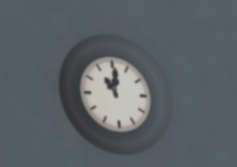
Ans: 11:01
